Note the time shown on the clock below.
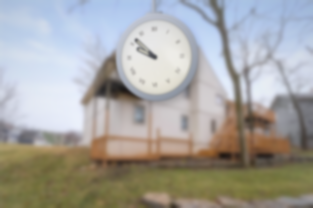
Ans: 9:52
